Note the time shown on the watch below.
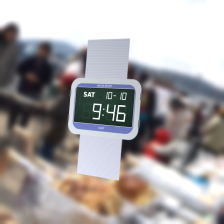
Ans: 9:46
